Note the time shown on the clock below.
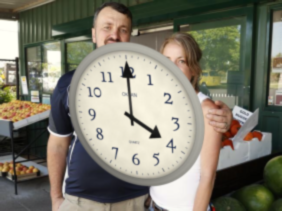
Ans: 4:00
